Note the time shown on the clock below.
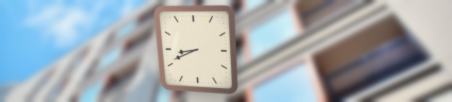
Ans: 8:41
